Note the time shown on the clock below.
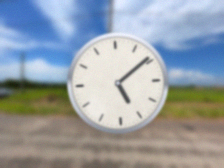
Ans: 5:09
